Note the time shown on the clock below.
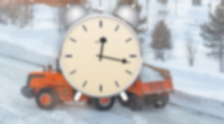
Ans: 12:17
